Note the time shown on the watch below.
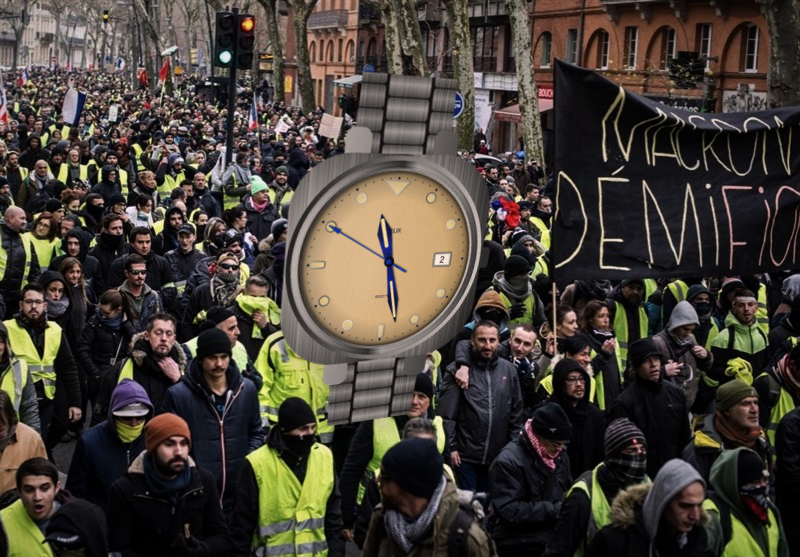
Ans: 11:27:50
